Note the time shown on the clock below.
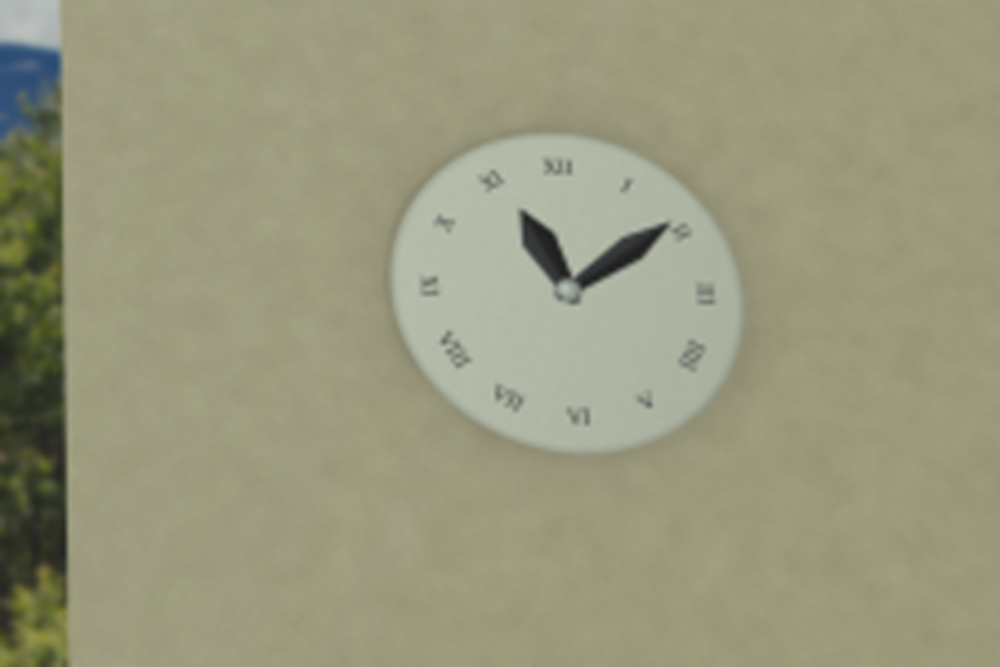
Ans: 11:09
